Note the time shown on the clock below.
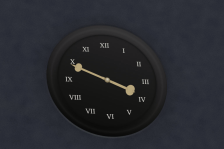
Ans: 3:49
